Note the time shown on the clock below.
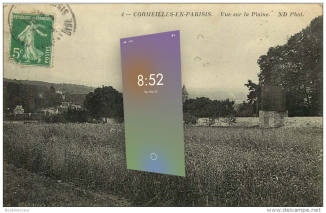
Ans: 8:52
